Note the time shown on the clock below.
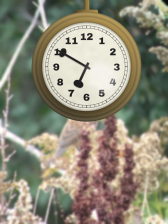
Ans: 6:50
